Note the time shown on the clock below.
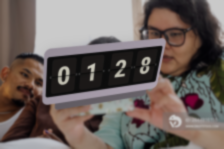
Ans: 1:28
